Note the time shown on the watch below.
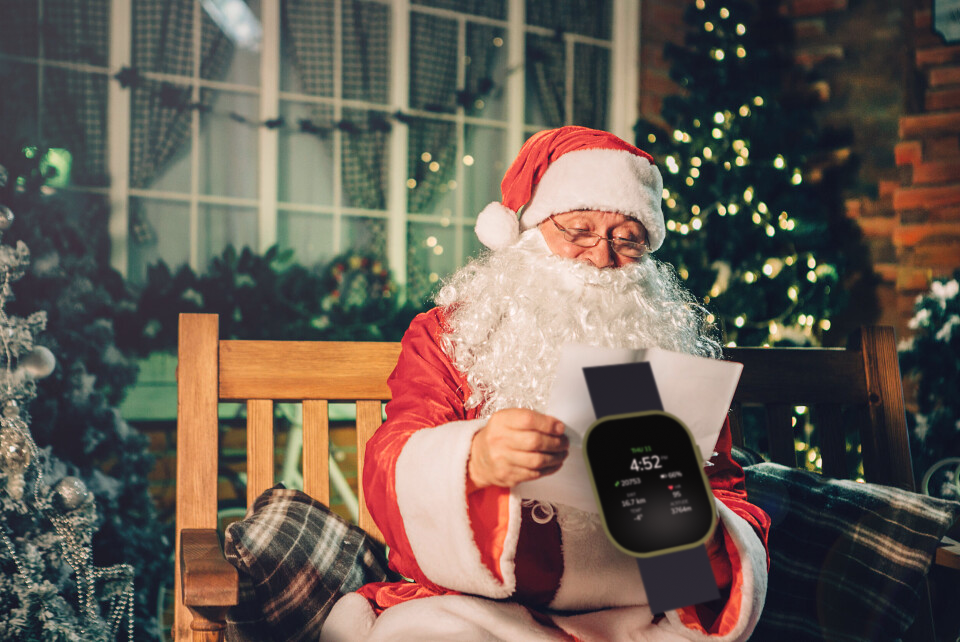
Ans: 4:52
